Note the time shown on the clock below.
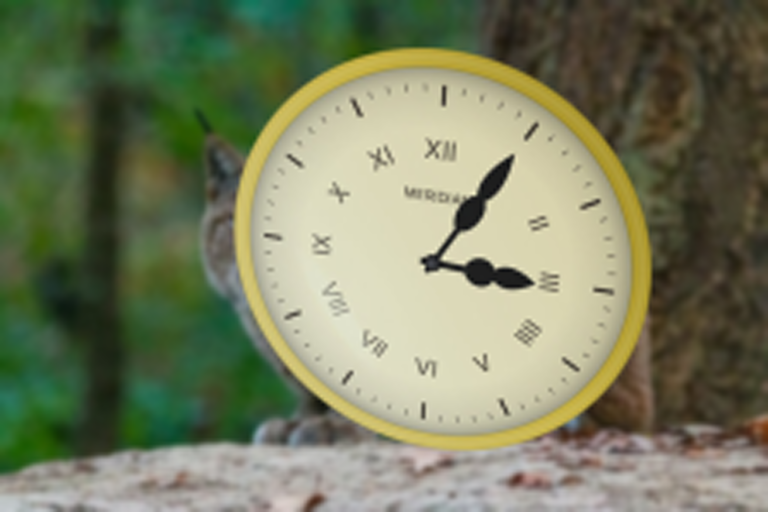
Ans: 3:05
